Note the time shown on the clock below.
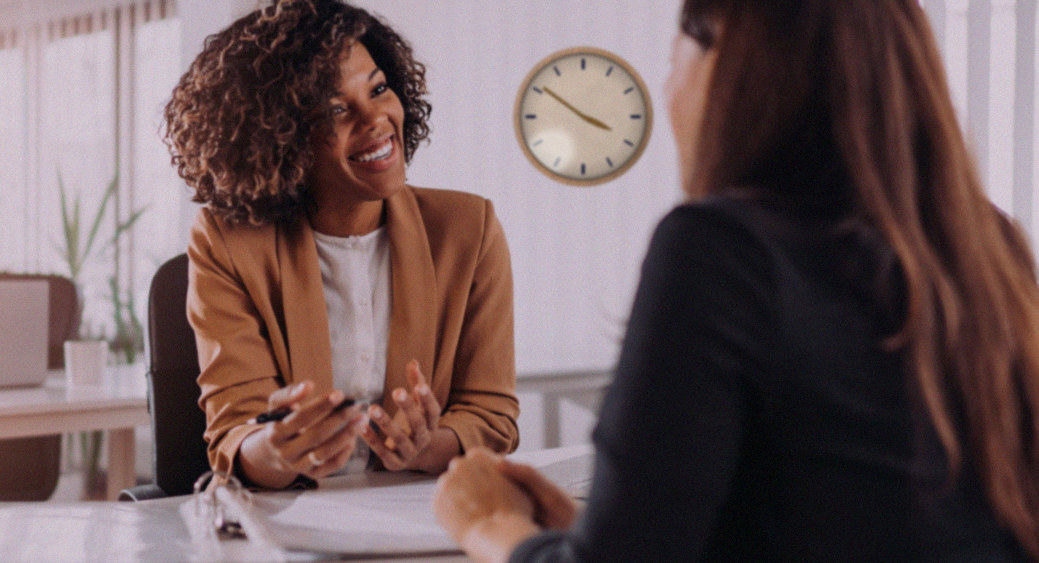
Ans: 3:51
